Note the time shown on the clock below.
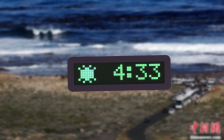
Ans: 4:33
